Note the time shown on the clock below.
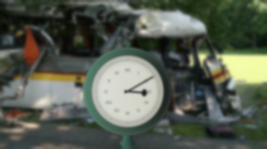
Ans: 3:10
